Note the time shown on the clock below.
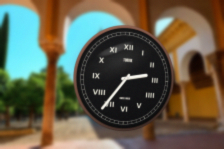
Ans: 2:36
